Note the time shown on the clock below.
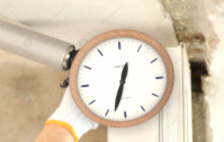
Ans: 12:33
